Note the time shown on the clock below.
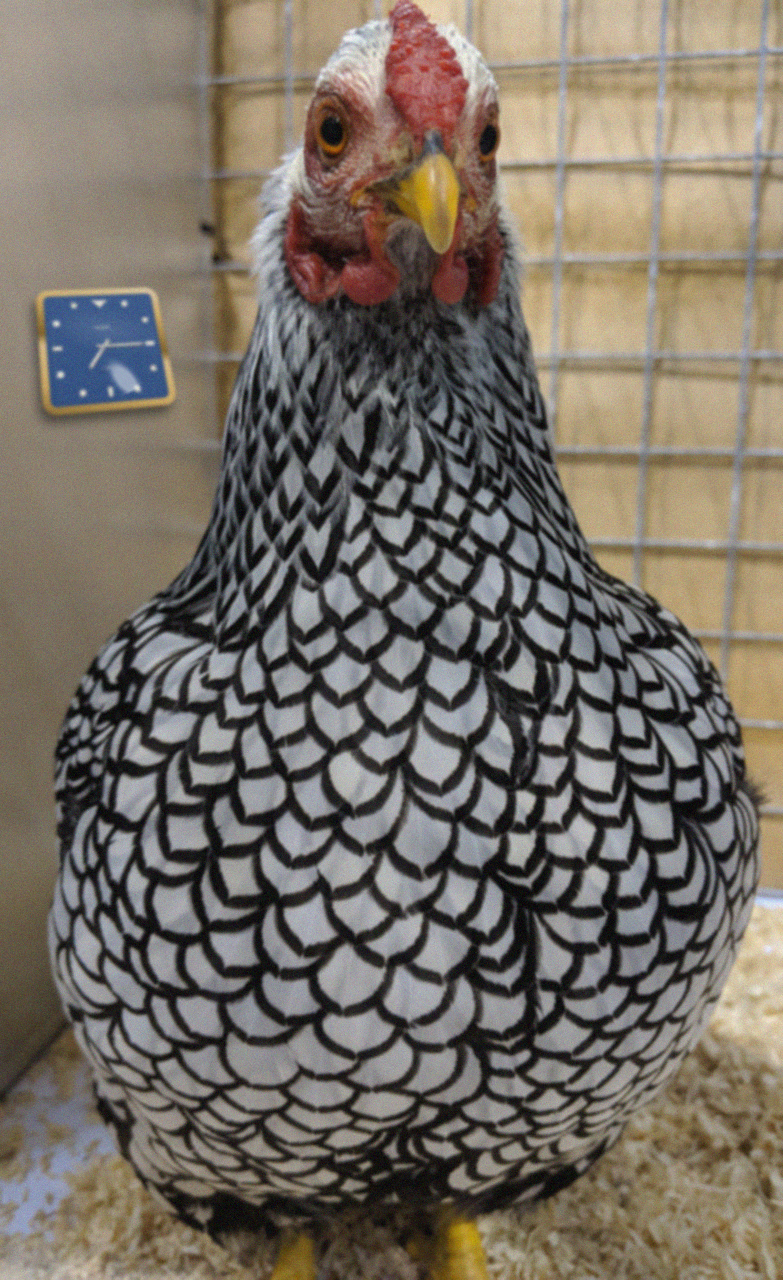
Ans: 7:15
